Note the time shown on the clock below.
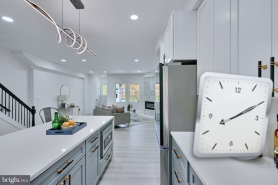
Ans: 8:10
